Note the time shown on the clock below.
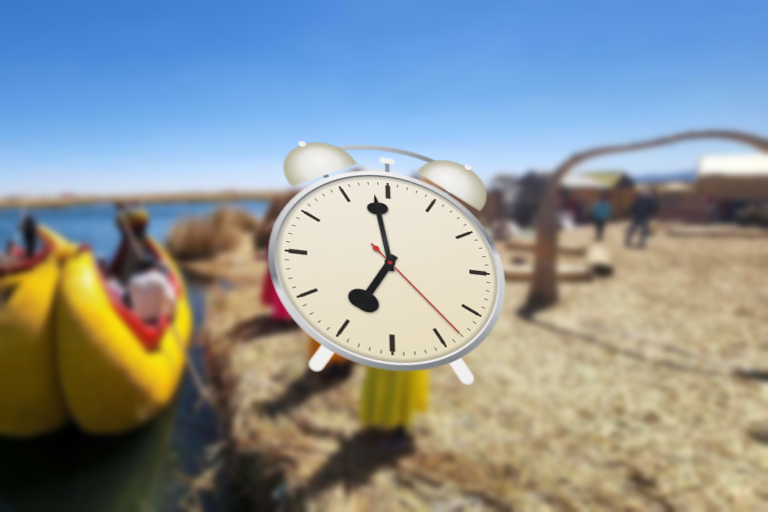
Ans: 6:58:23
